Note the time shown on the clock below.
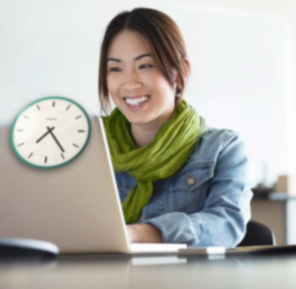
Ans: 7:24
